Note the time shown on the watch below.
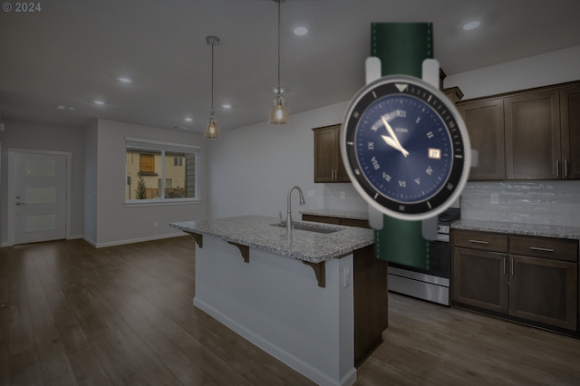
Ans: 9:54
